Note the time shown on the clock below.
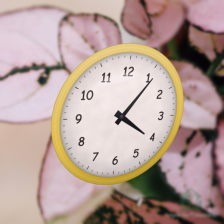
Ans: 4:06
